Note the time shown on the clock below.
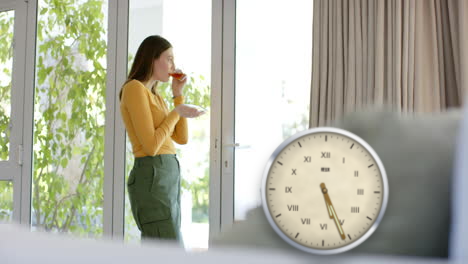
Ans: 5:26
